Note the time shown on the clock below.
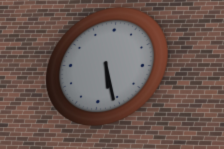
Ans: 5:26
